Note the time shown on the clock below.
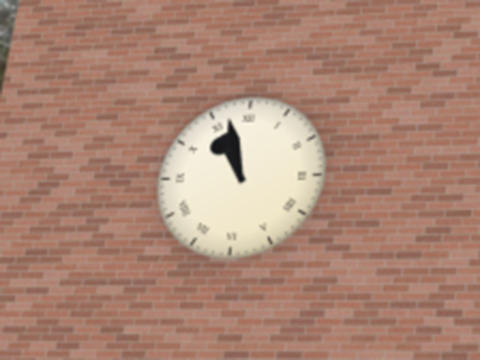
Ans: 10:57
